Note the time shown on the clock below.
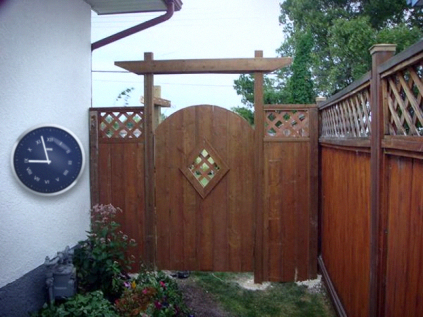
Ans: 8:57
